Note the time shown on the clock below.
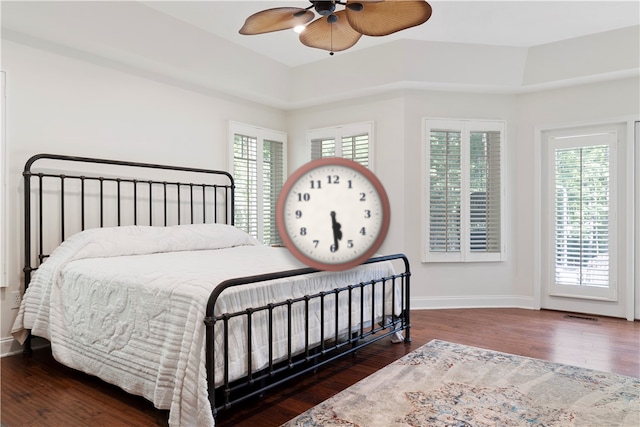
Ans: 5:29
